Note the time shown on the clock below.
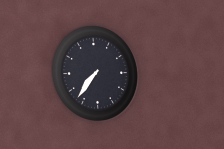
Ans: 7:37
